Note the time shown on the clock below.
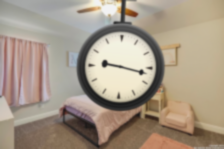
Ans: 9:17
